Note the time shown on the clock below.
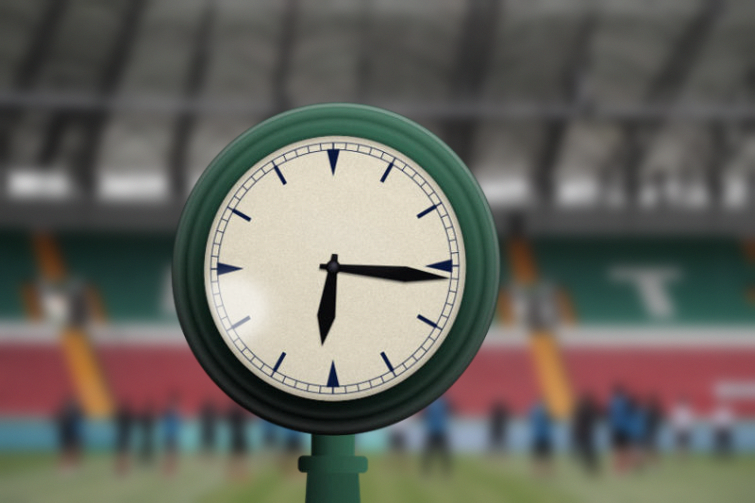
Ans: 6:16
